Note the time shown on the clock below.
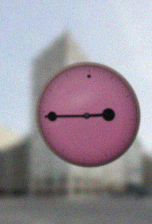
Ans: 2:44
